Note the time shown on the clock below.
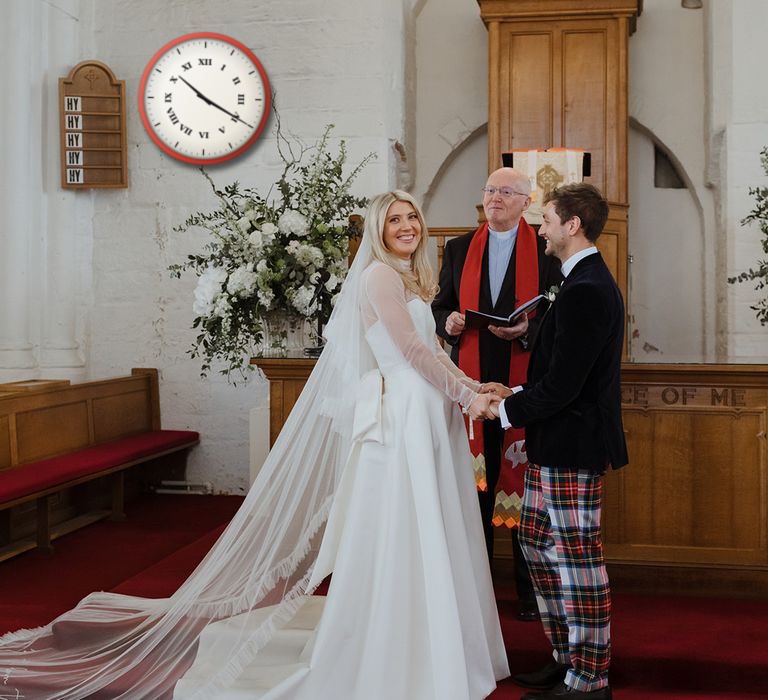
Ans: 10:20
